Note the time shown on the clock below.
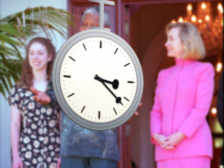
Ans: 3:22
